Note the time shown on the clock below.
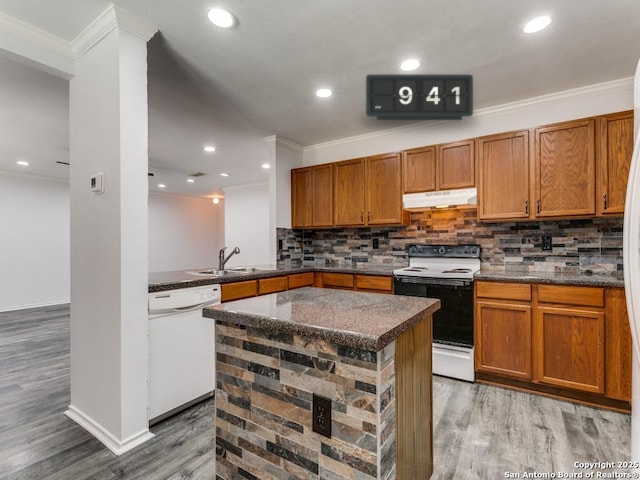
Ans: 9:41
